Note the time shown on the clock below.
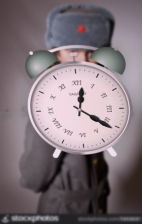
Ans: 12:21
